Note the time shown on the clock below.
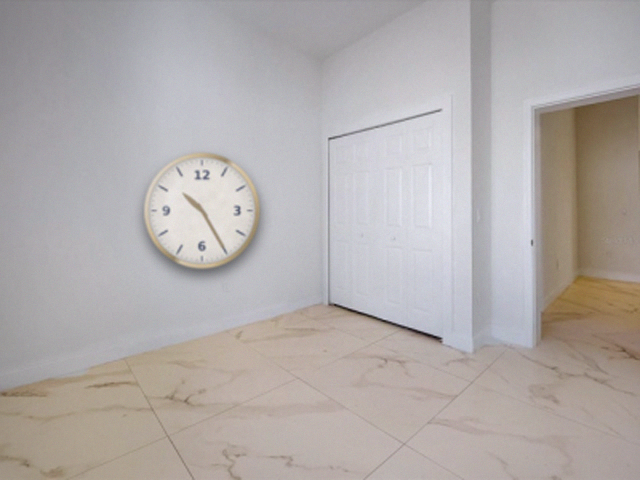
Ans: 10:25
